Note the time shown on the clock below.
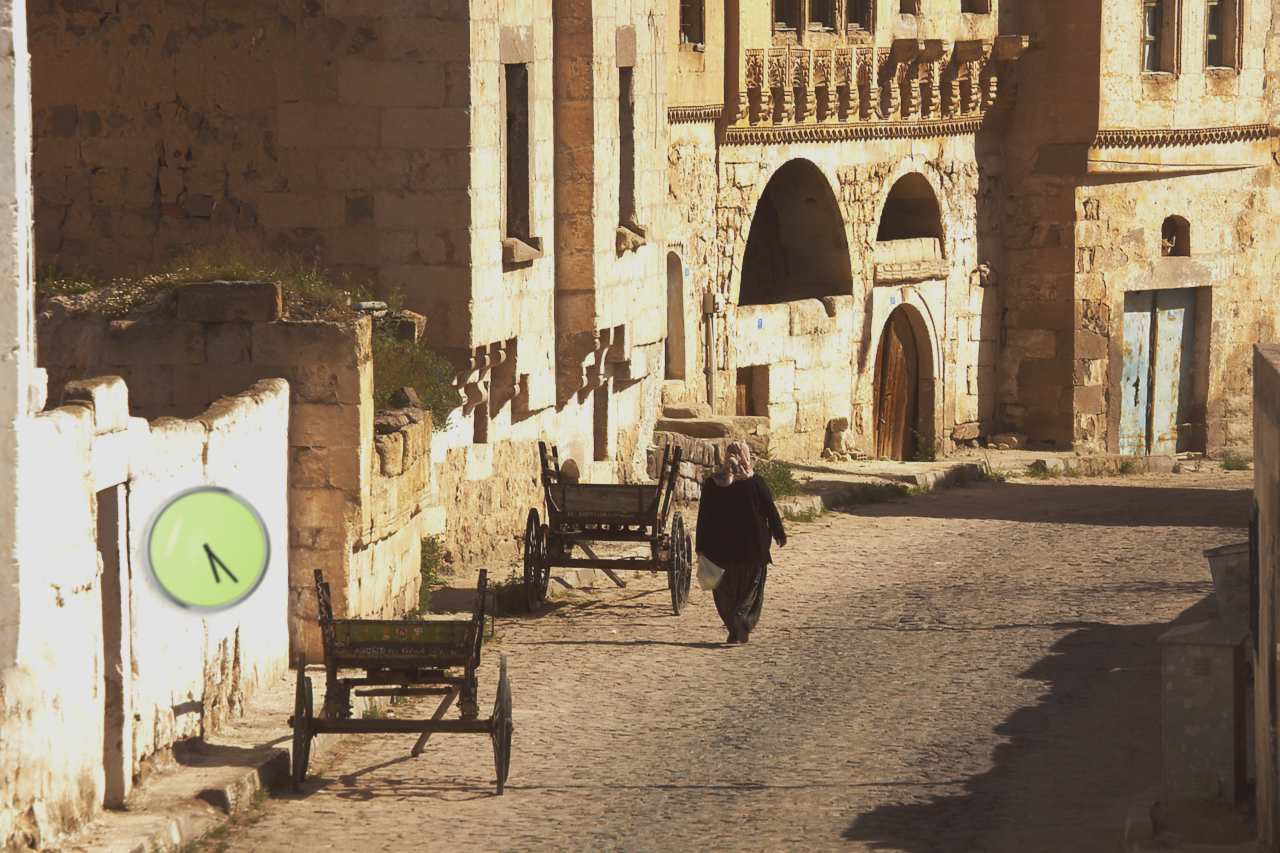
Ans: 5:23
